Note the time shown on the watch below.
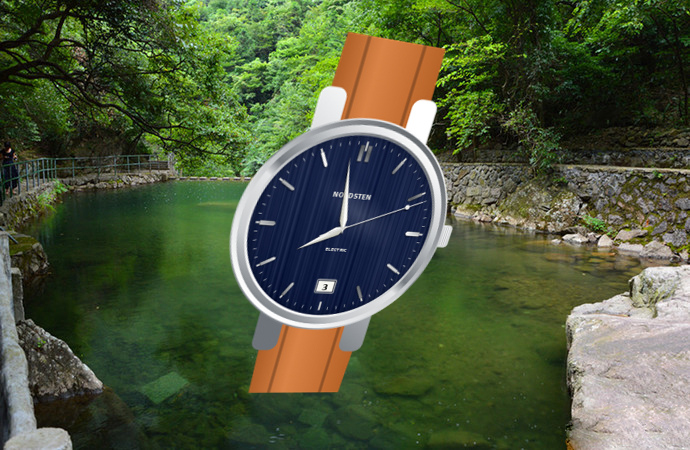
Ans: 7:58:11
